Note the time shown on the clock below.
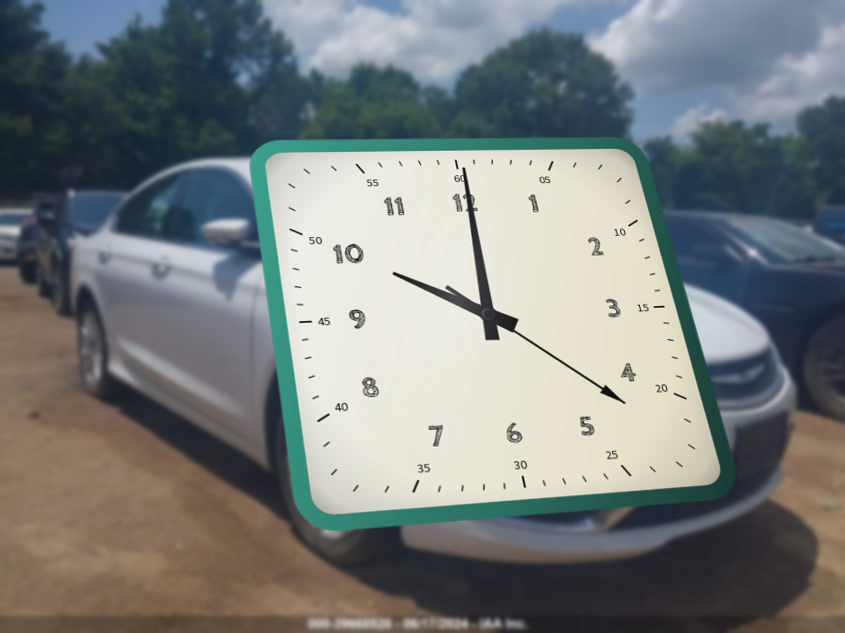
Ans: 10:00:22
